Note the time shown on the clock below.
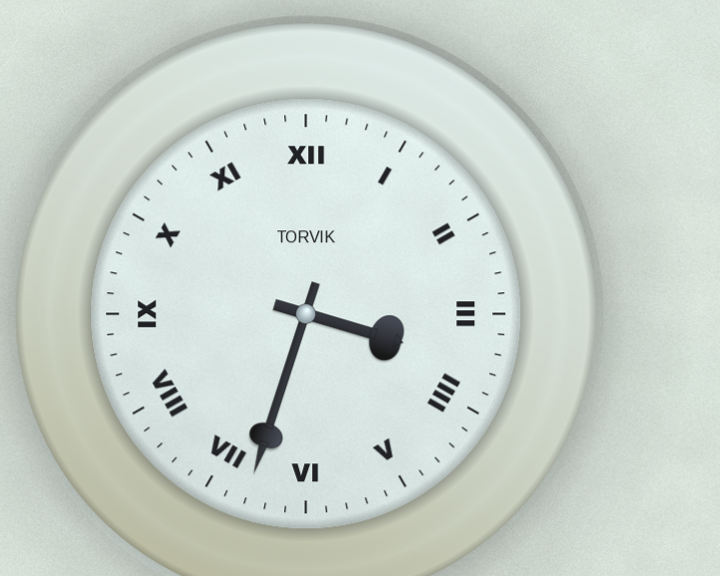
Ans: 3:33
